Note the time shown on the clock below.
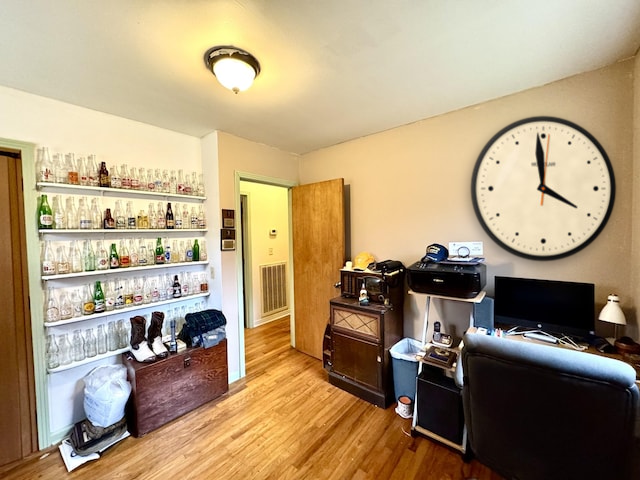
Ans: 3:59:01
